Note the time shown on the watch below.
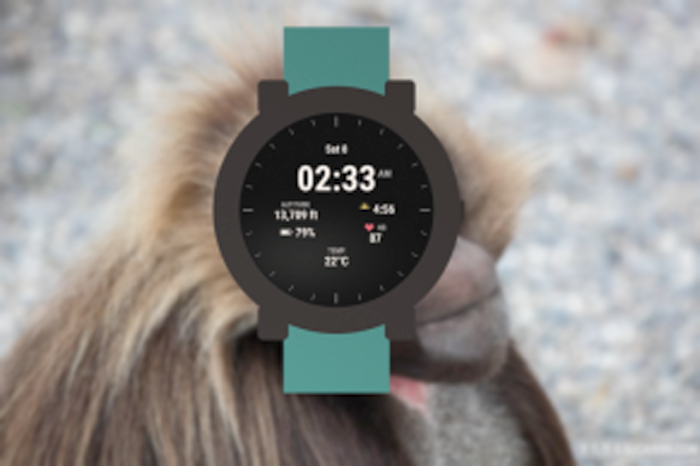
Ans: 2:33
